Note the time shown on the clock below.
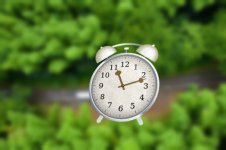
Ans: 11:12
